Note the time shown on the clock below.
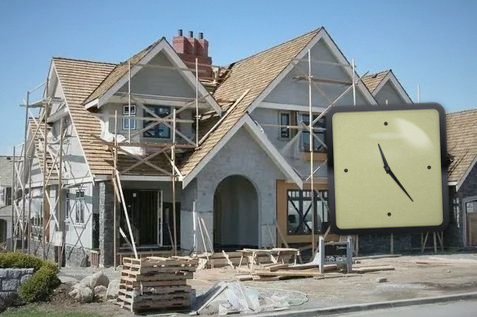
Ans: 11:24
